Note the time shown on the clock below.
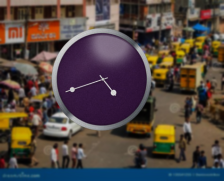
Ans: 4:42
